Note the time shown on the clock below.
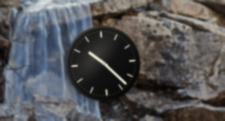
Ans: 10:23
